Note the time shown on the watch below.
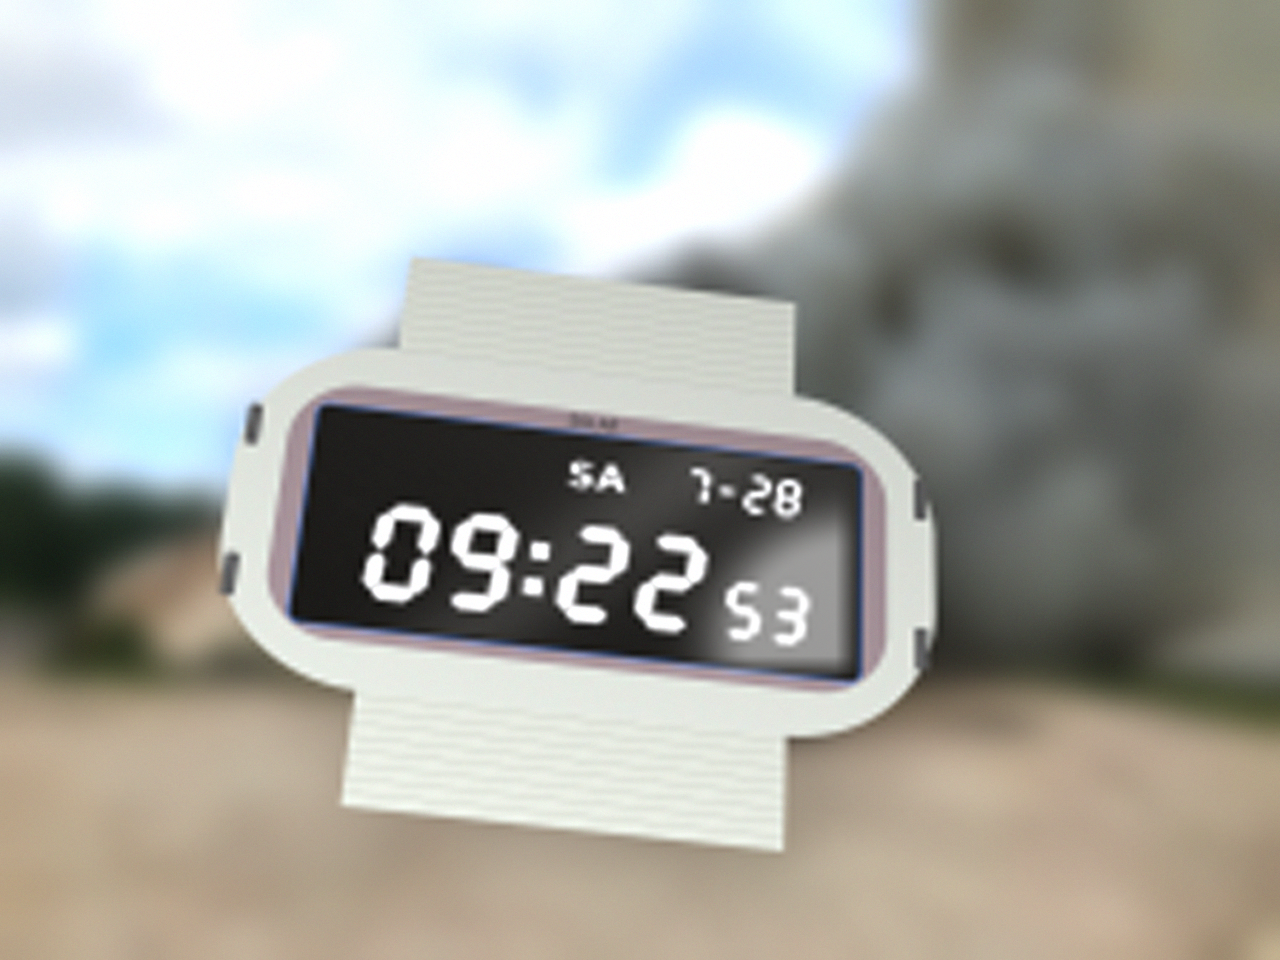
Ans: 9:22:53
